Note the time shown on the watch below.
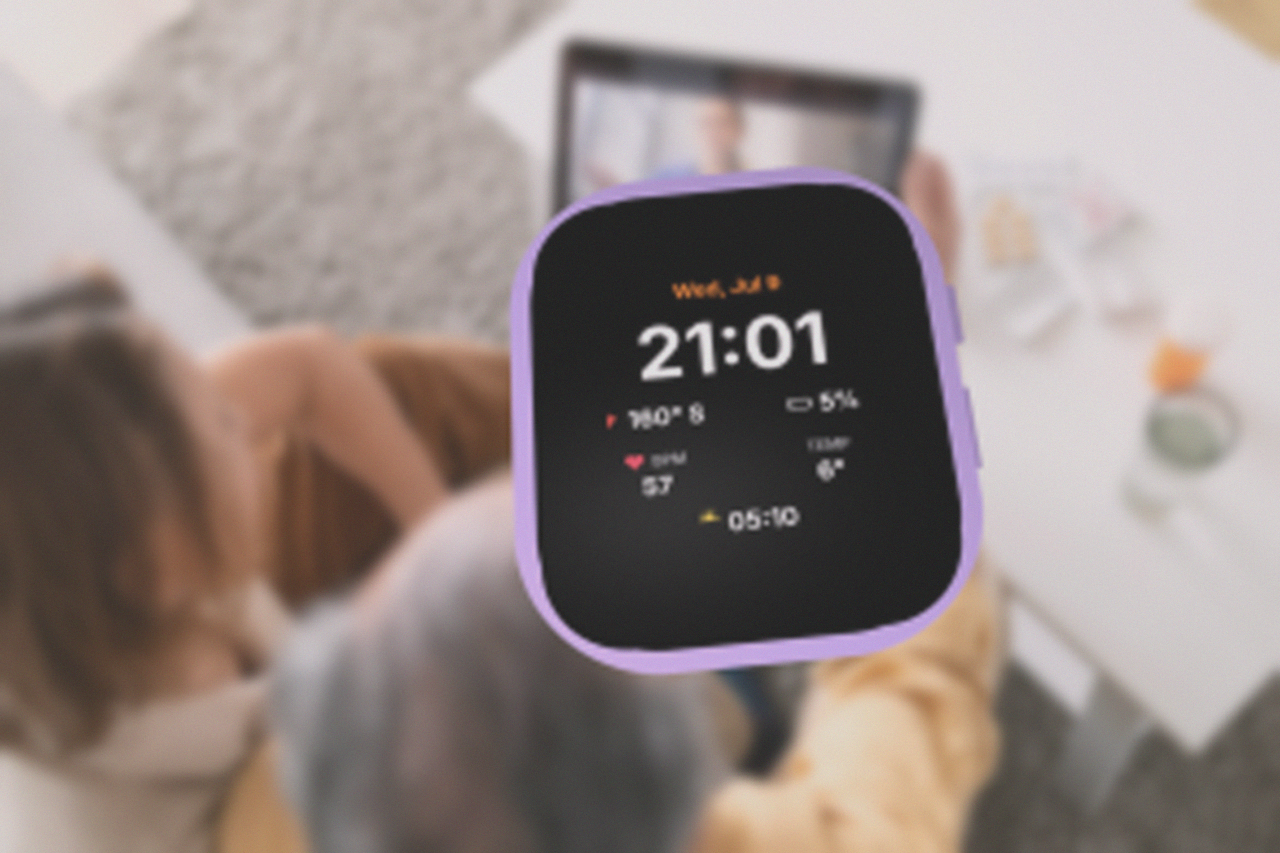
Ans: 21:01
